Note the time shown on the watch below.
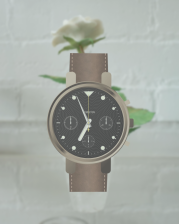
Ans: 6:56
